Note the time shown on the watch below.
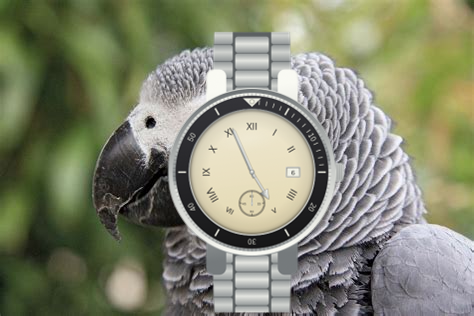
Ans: 4:56
